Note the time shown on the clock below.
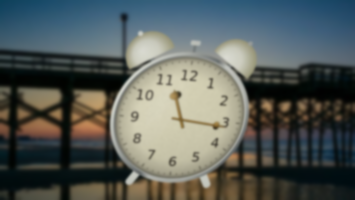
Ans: 11:16
